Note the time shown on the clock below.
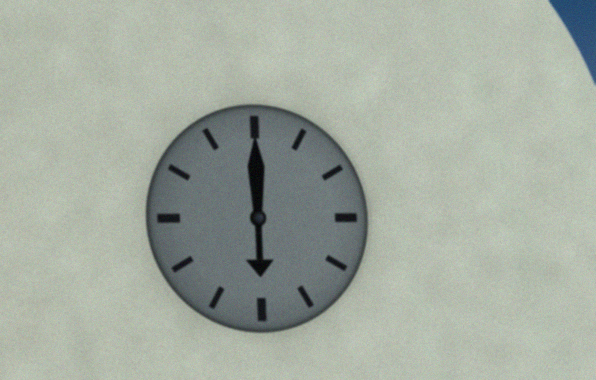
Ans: 6:00
